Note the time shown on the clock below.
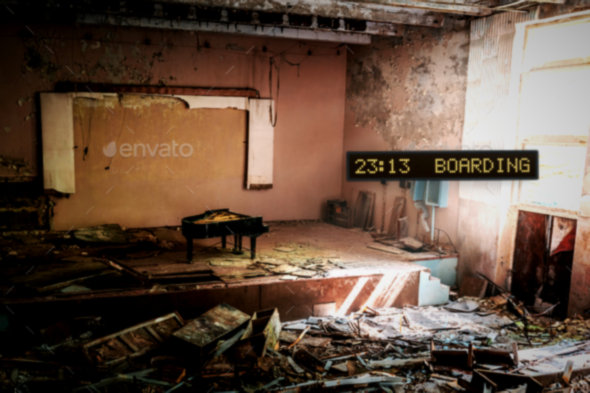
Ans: 23:13
